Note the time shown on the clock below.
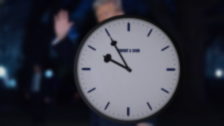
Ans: 9:55
